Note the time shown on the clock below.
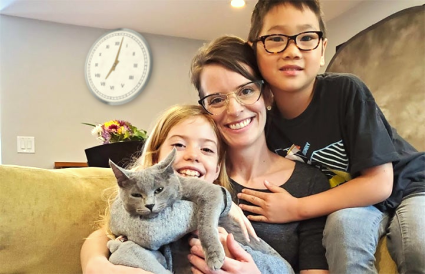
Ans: 7:02
